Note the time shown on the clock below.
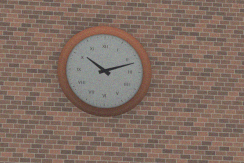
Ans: 10:12
